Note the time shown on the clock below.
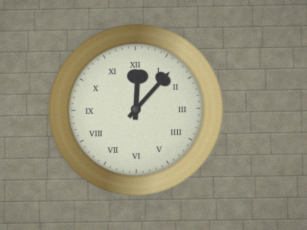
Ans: 12:07
